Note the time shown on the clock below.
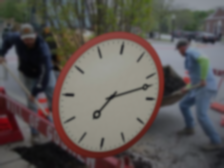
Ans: 7:12
